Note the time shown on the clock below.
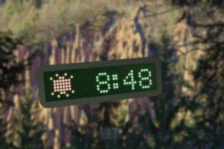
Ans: 8:48
